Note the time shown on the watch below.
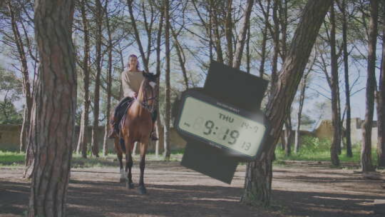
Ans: 9:19:13
